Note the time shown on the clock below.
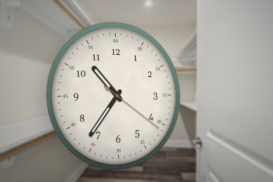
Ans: 10:36:21
